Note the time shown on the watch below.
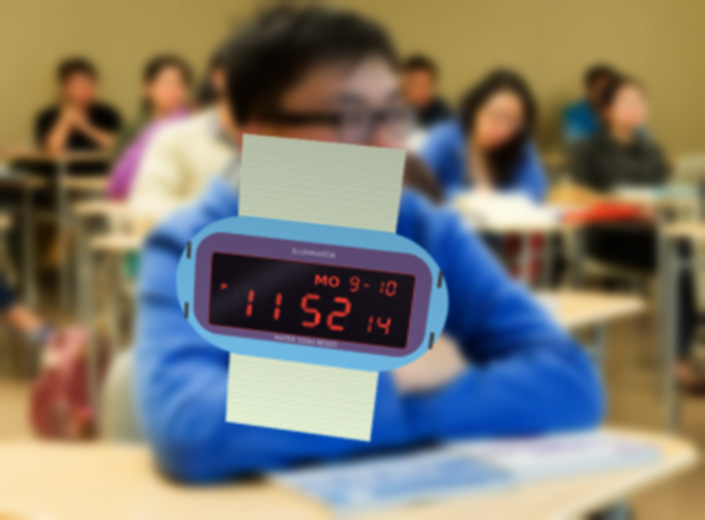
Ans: 11:52:14
